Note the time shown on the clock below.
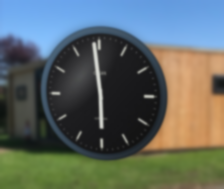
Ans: 5:59
